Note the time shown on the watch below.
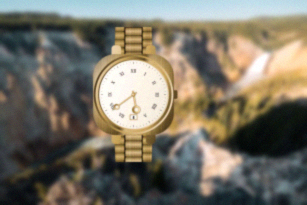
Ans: 5:39
